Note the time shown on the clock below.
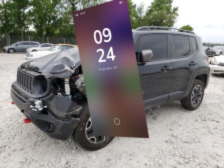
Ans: 9:24
